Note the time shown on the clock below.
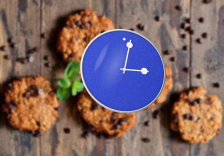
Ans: 3:02
